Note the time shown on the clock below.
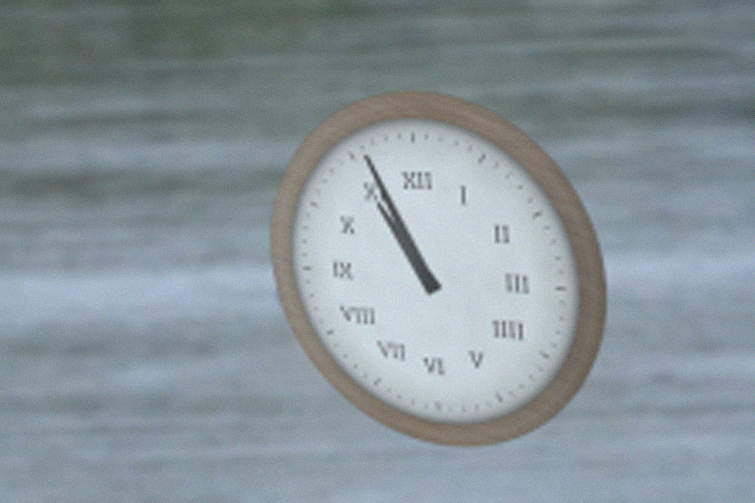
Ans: 10:56
